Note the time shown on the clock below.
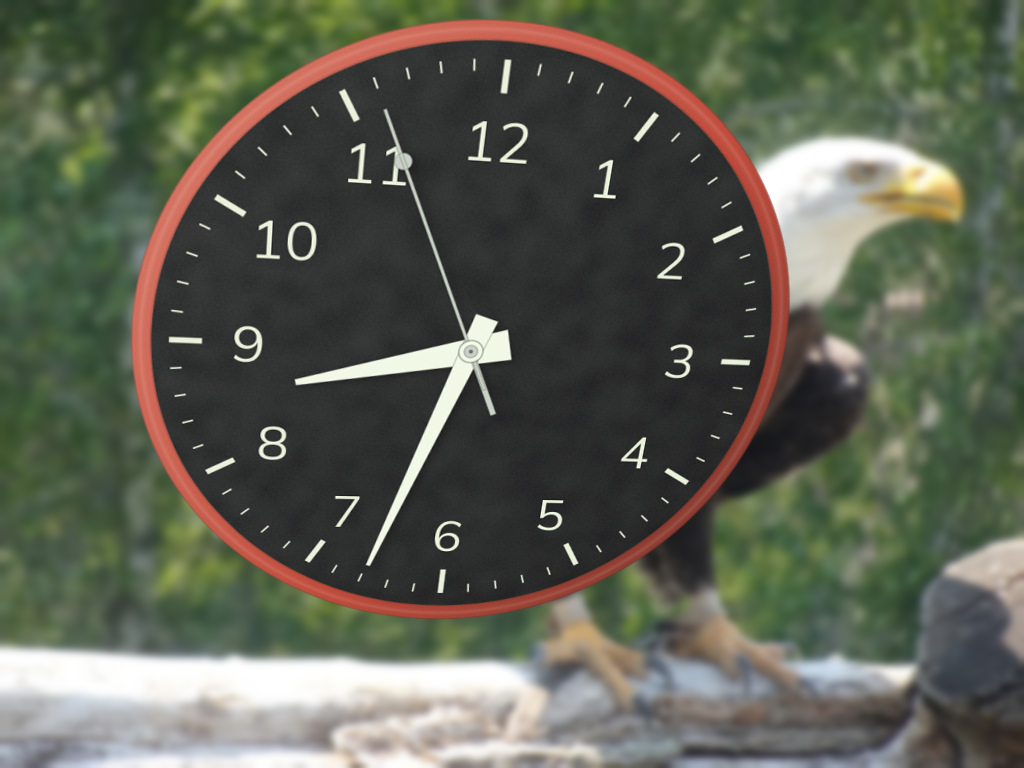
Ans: 8:32:56
